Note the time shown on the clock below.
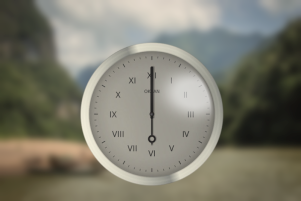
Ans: 6:00
